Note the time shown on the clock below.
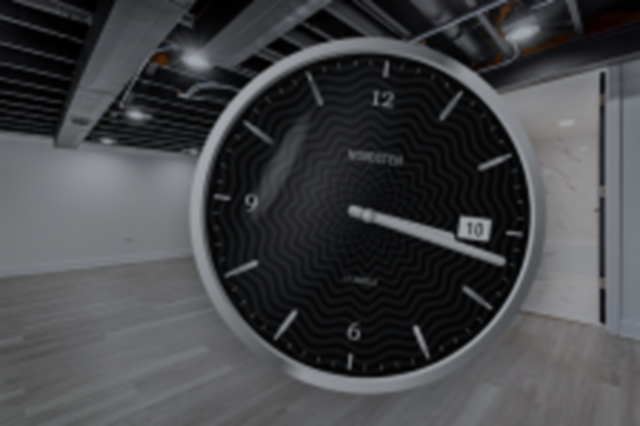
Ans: 3:17
